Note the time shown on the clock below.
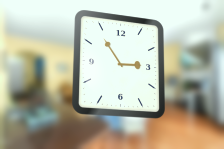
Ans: 2:54
